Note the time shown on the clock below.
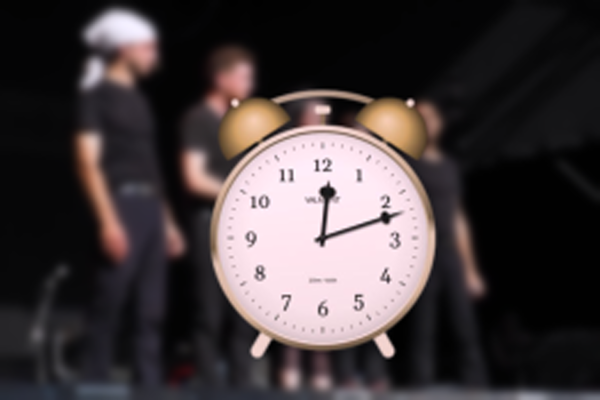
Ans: 12:12
